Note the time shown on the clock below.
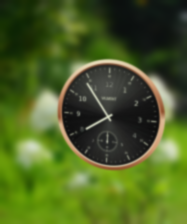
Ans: 7:54
